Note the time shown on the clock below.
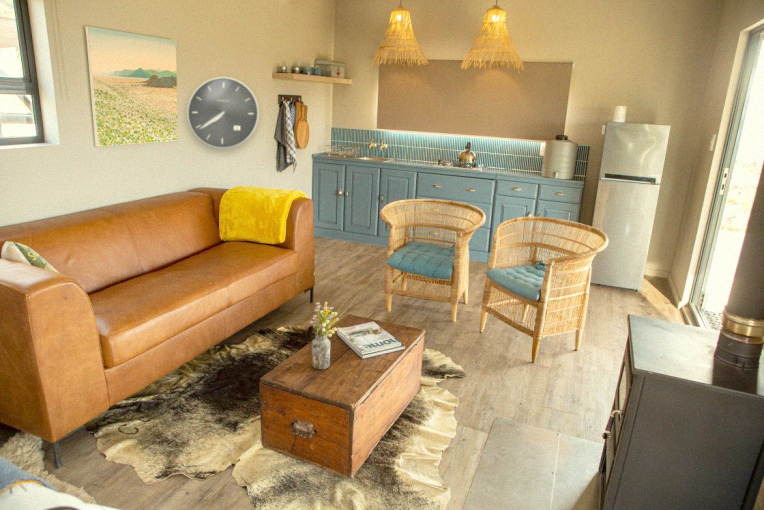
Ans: 7:39
